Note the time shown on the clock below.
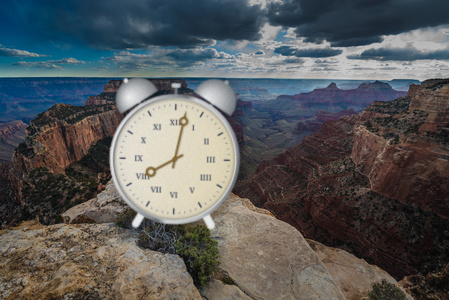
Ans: 8:02
